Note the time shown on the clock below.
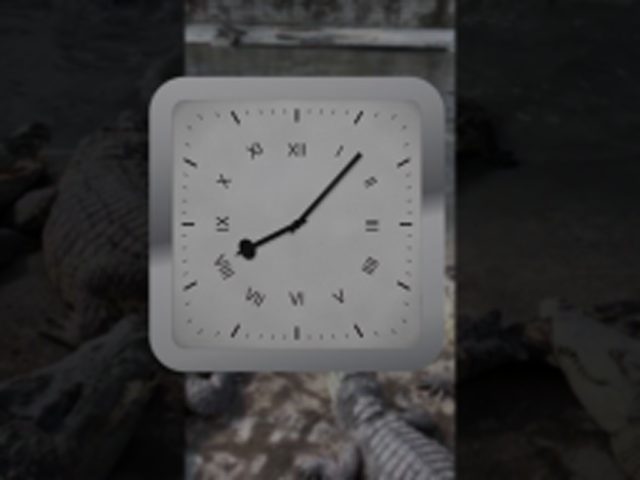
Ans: 8:07
